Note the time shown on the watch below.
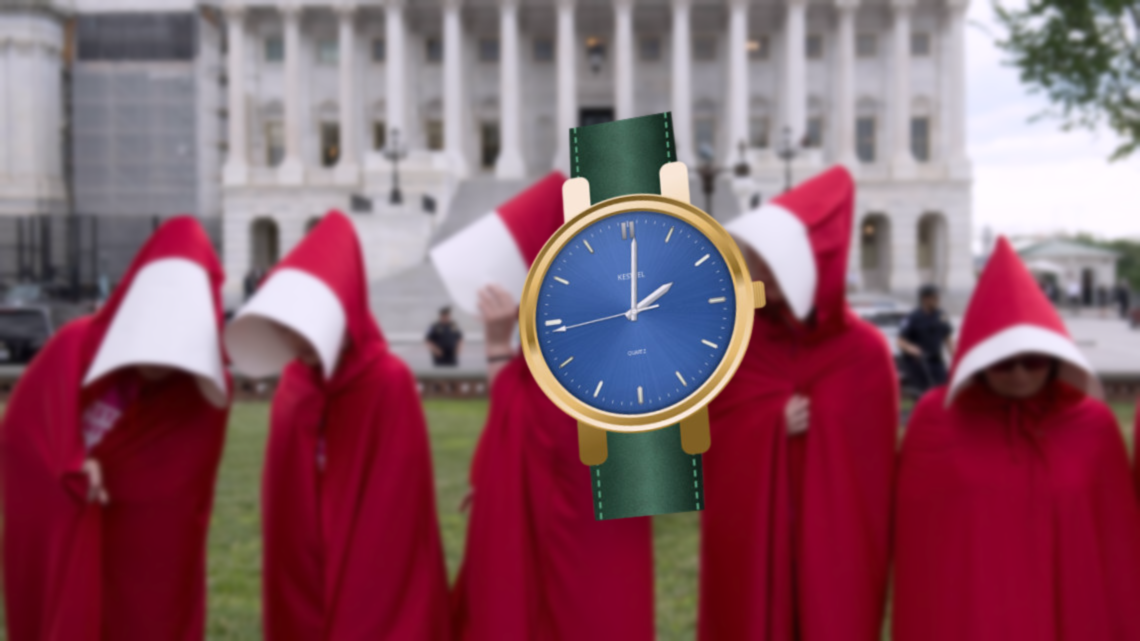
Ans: 2:00:44
